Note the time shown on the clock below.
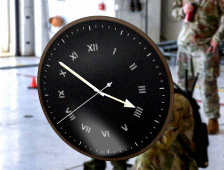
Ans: 3:51:40
